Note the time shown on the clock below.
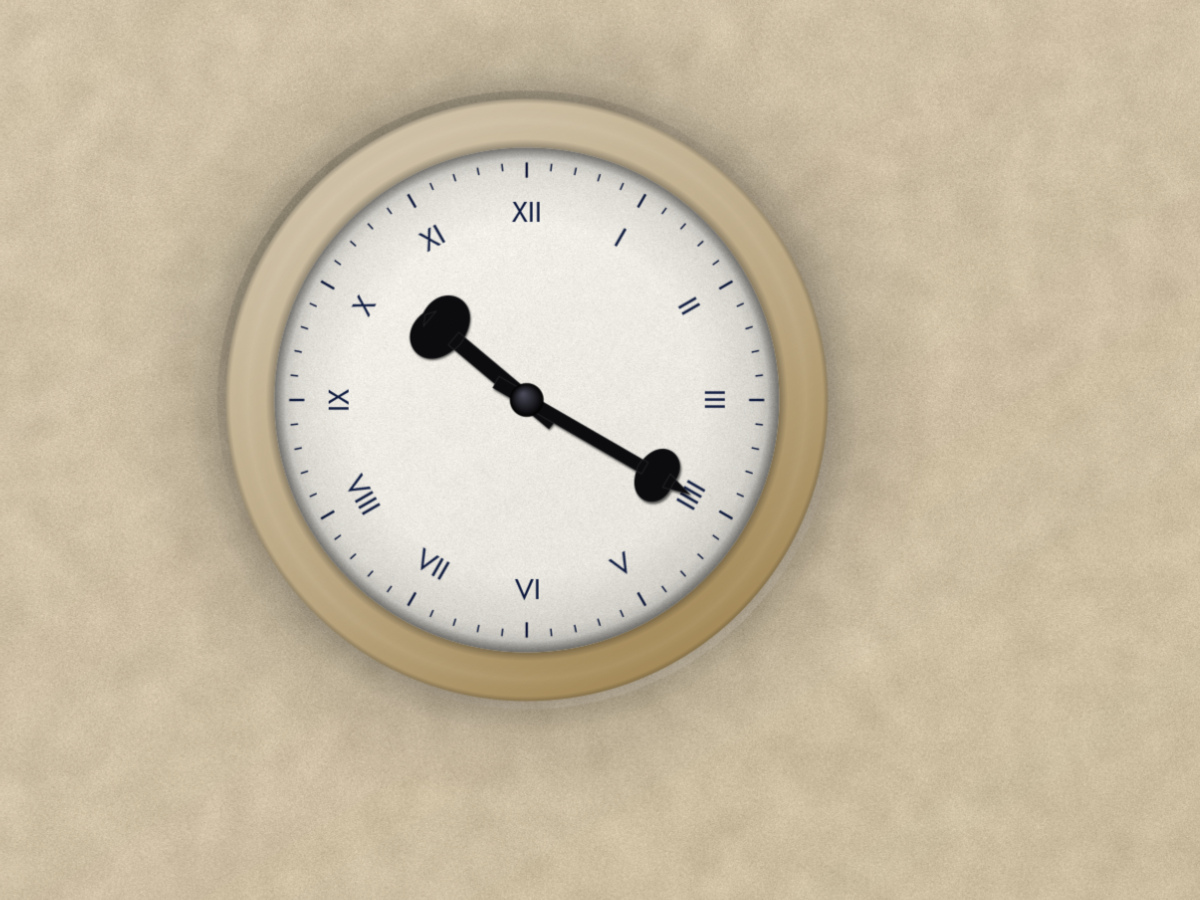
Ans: 10:20
